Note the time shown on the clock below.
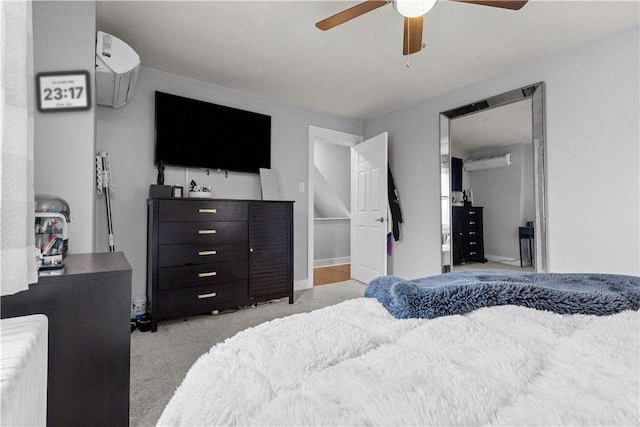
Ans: 23:17
